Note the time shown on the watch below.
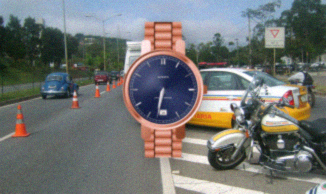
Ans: 6:32
